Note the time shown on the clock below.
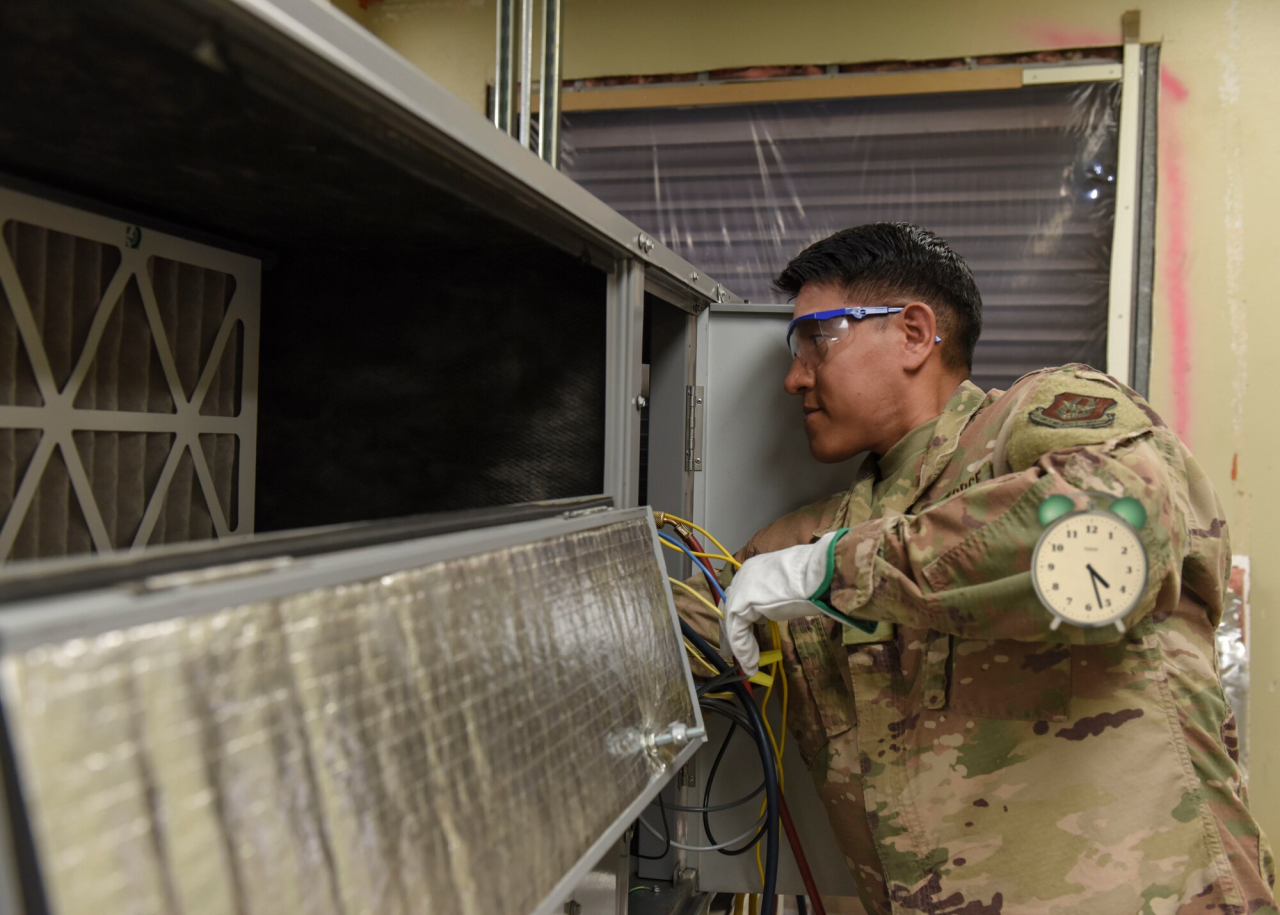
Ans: 4:27
